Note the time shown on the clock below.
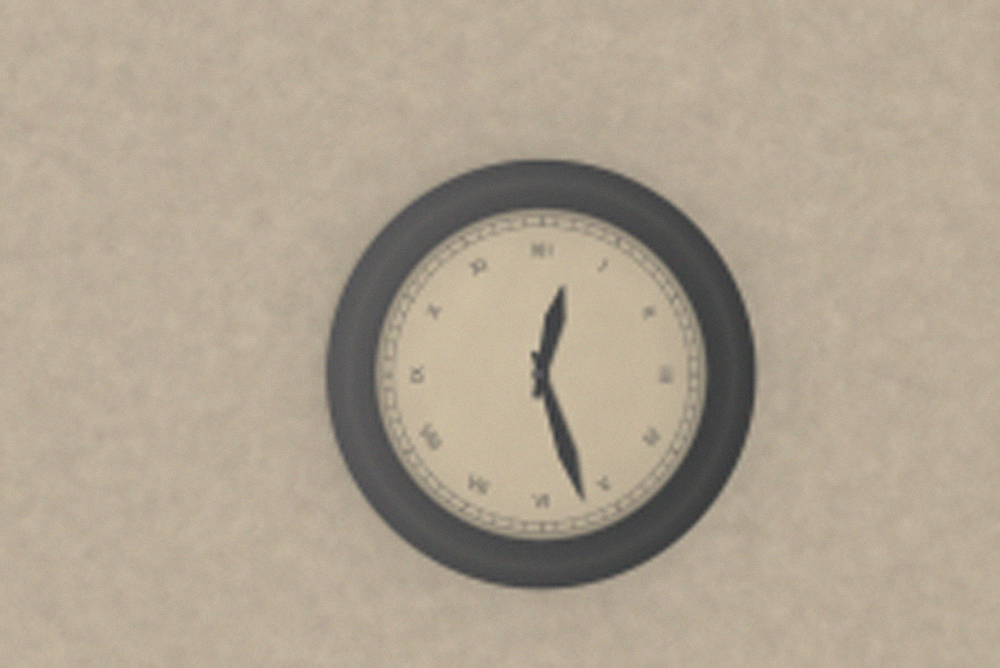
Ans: 12:27
